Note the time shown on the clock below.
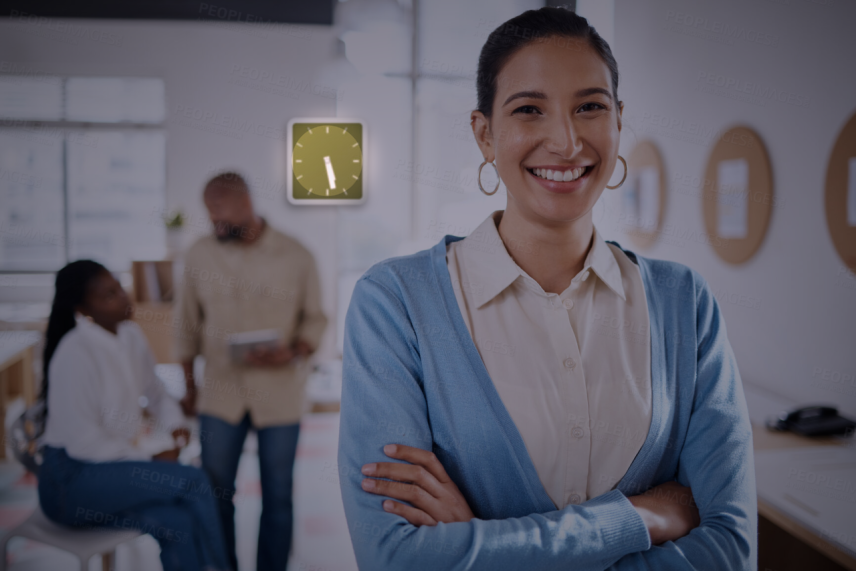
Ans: 5:28
